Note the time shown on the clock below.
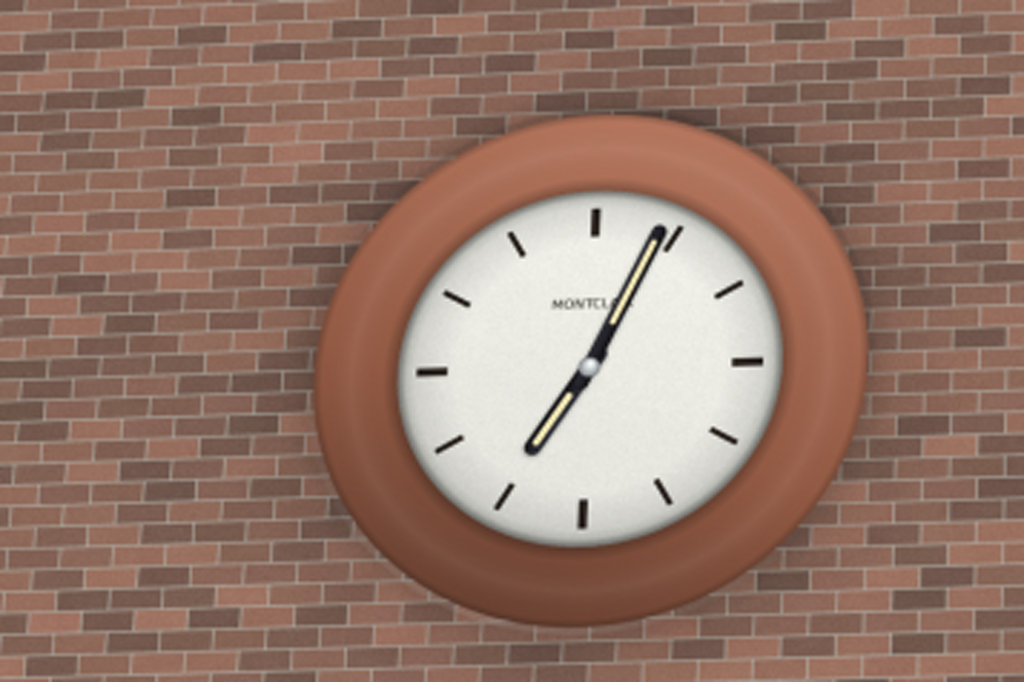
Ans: 7:04
